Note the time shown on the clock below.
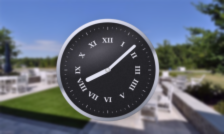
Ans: 8:08
